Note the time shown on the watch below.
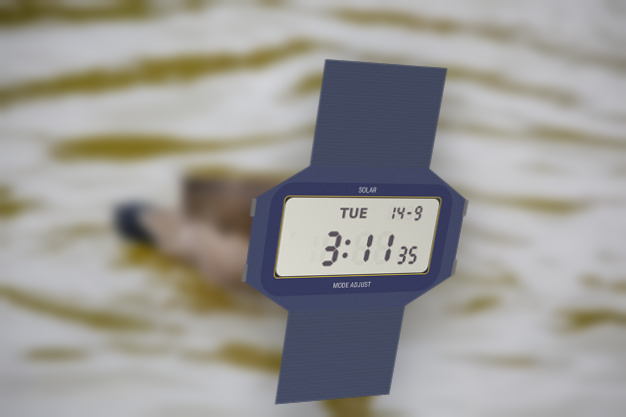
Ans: 3:11:35
